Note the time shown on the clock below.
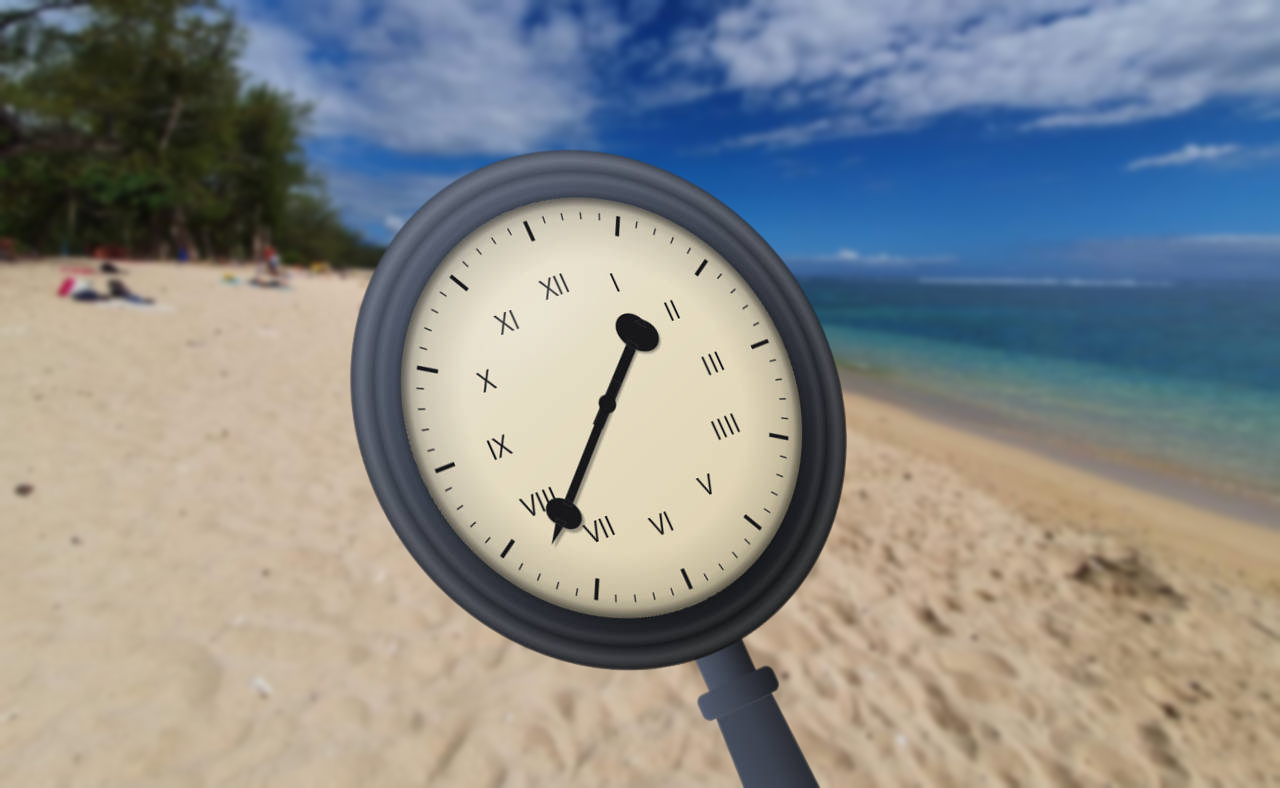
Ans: 1:38
